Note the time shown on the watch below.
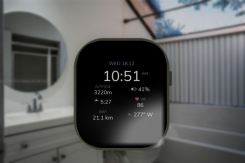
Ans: 10:51
